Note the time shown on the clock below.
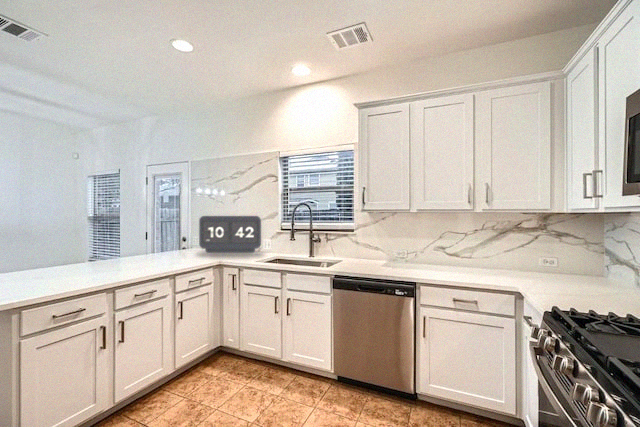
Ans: 10:42
